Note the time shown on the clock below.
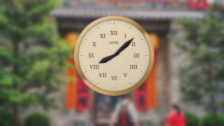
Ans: 8:08
